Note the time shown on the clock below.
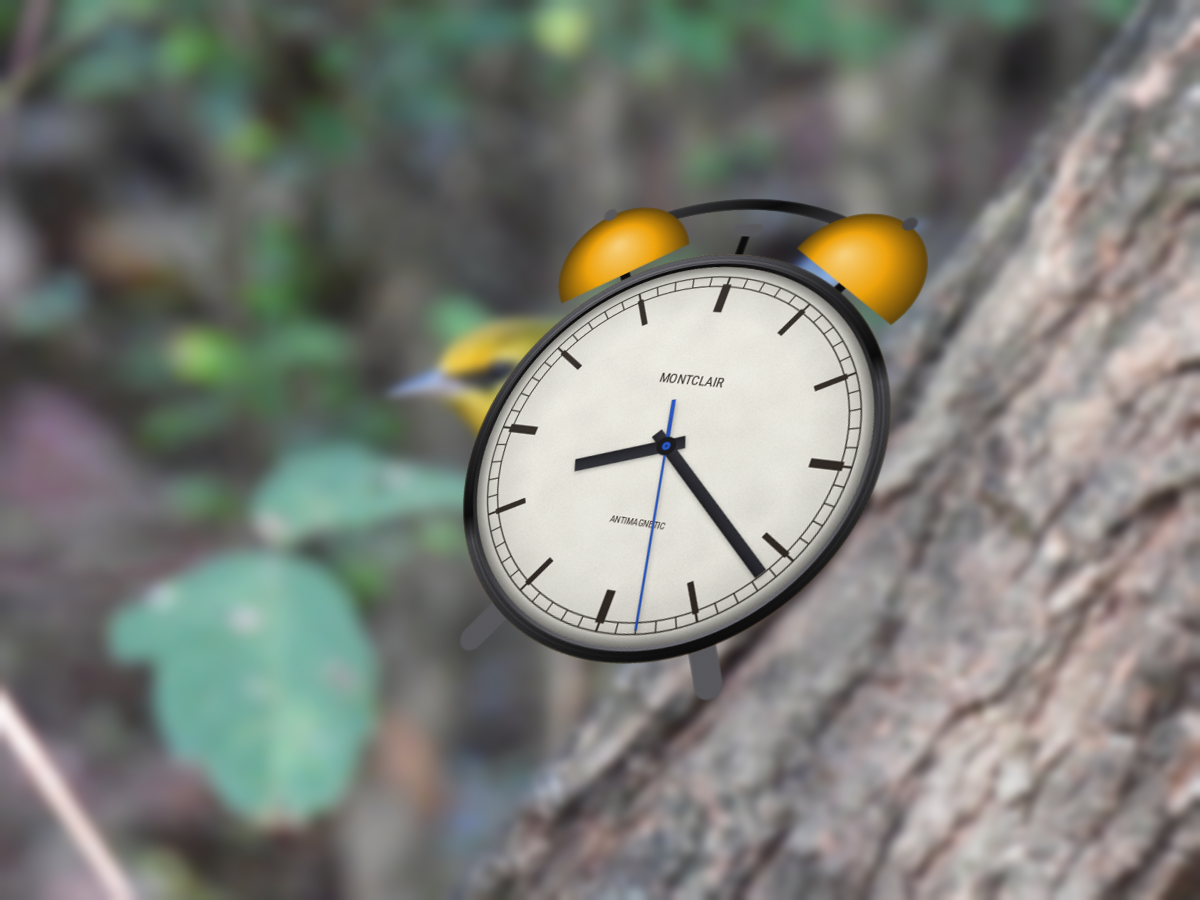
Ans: 8:21:28
